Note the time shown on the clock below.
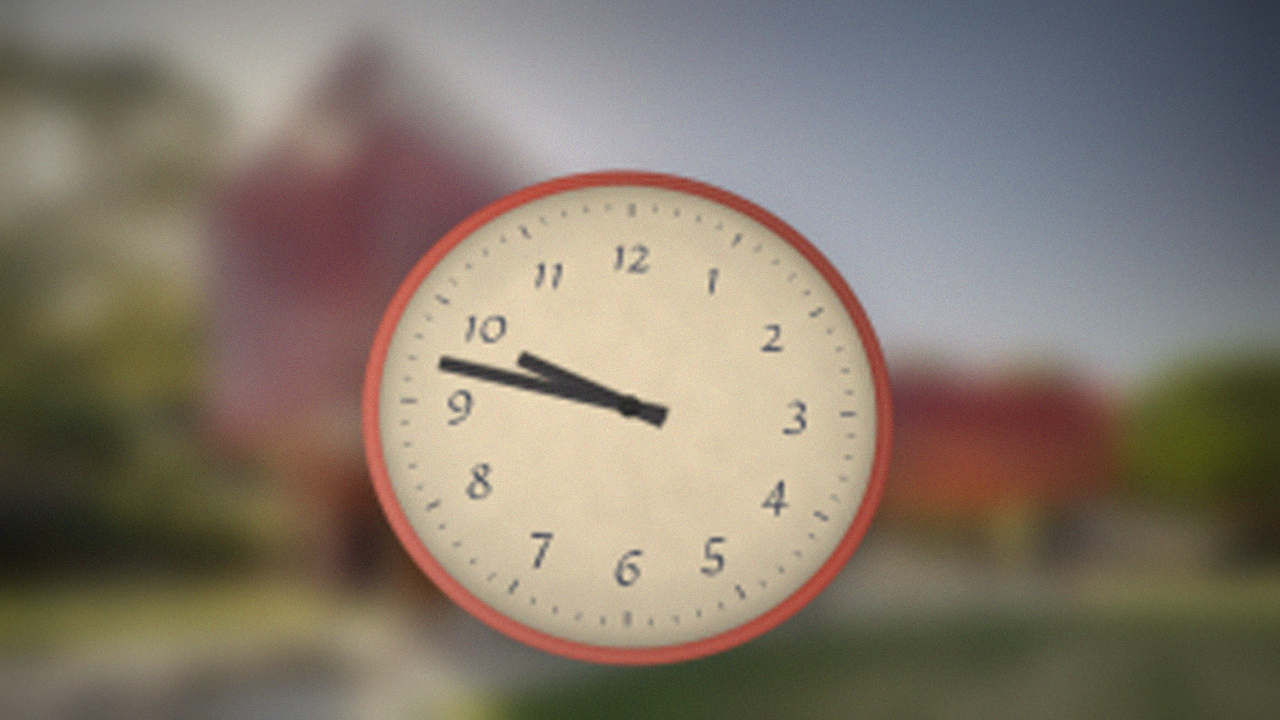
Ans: 9:47
